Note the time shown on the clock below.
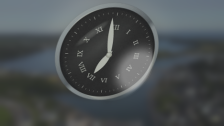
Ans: 6:59
